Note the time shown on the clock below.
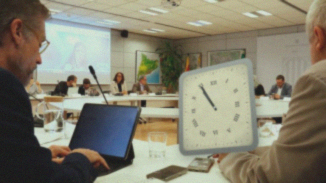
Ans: 10:55
